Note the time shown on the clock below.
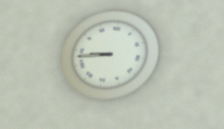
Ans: 8:43
